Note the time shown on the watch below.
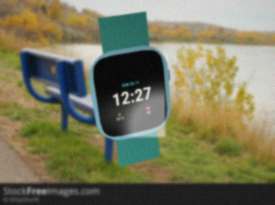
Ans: 12:27
